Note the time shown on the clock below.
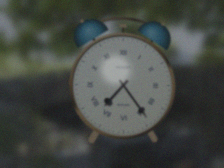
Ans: 7:24
